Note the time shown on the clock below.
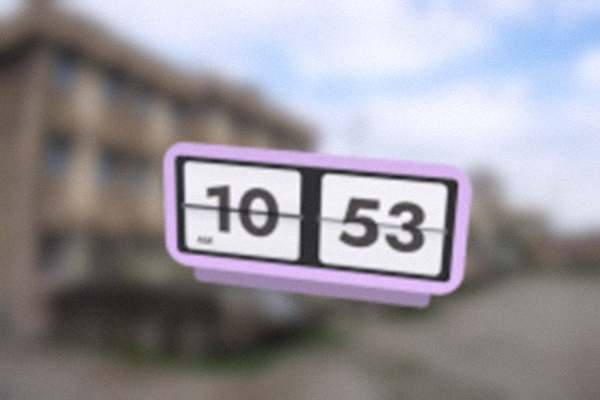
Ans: 10:53
